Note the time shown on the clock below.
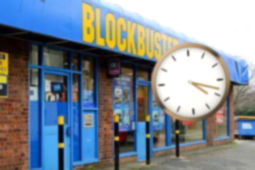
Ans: 4:18
